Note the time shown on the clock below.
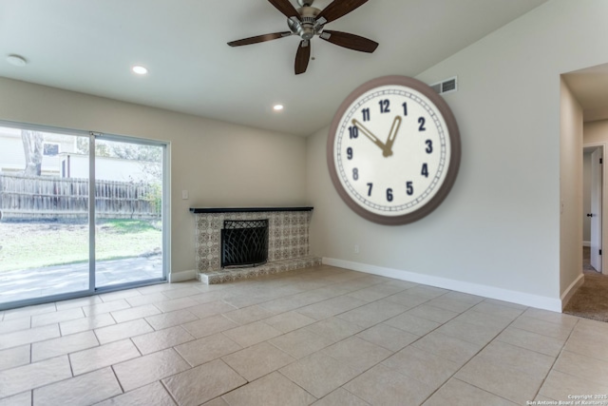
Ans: 12:52
